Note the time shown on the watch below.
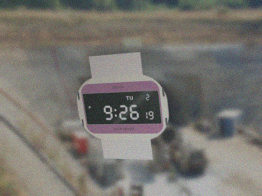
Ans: 9:26:19
